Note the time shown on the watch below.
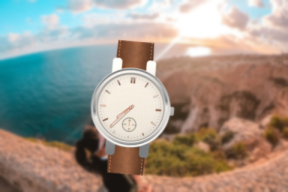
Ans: 7:37
